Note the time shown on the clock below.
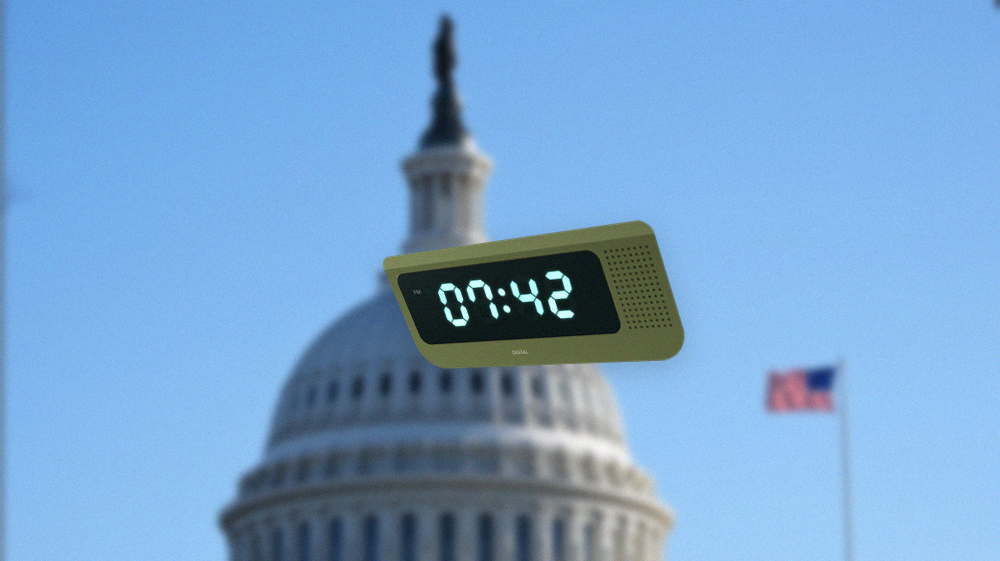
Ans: 7:42
